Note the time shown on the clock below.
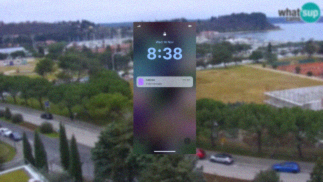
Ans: 8:38
